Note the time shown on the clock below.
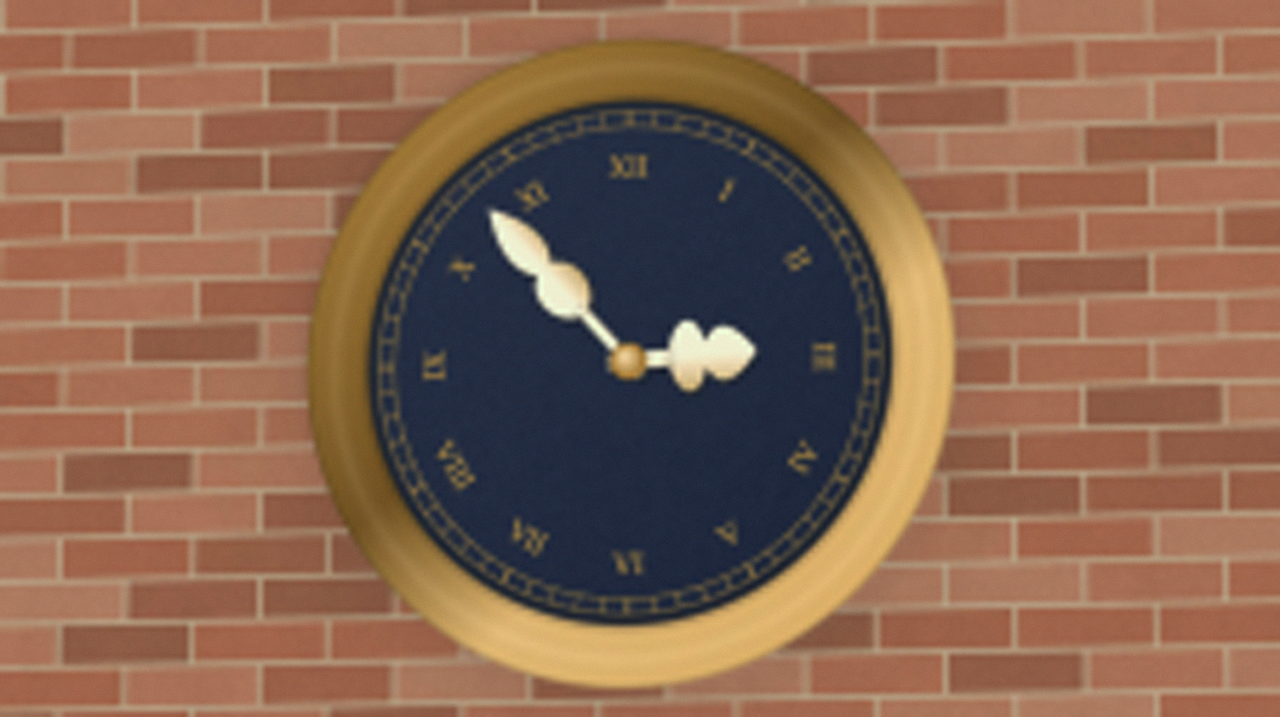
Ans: 2:53
